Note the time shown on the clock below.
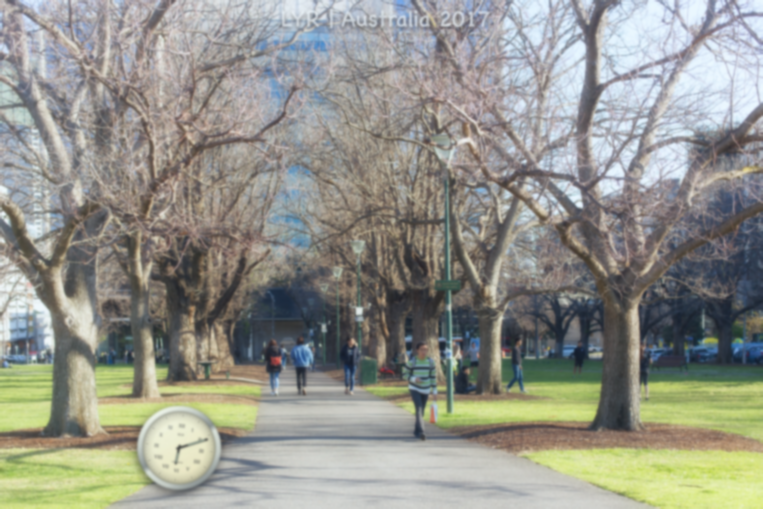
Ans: 6:11
